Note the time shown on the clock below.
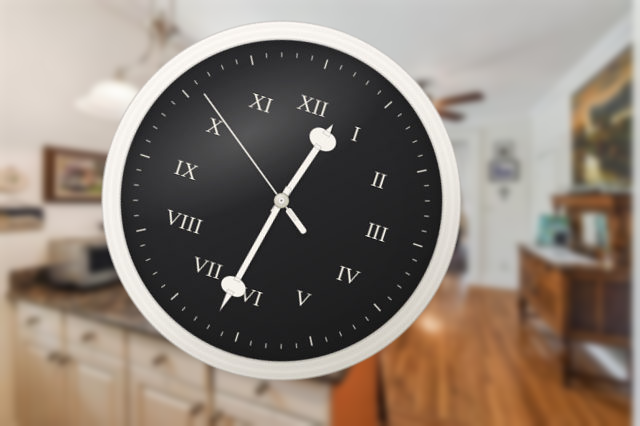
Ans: 12:31:51
